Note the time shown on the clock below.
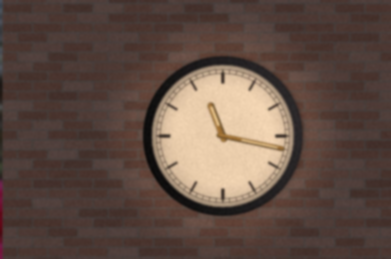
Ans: 11:17
